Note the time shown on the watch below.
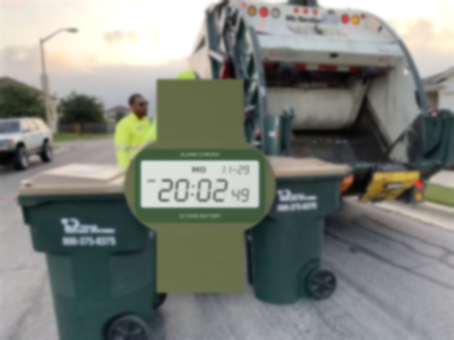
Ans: 20:02:49
